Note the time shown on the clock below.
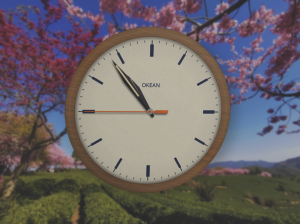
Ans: 10:53:45
